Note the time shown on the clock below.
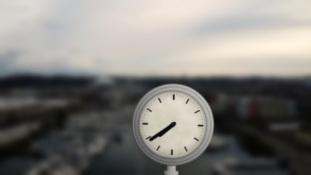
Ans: 7:39
